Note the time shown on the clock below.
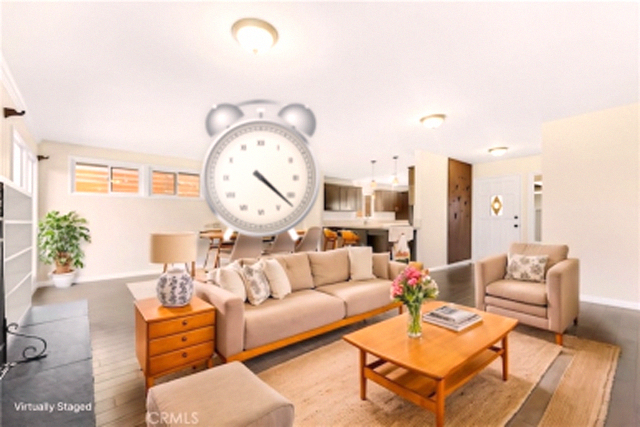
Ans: 4:22
